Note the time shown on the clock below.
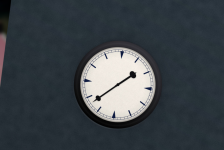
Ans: 1:38
